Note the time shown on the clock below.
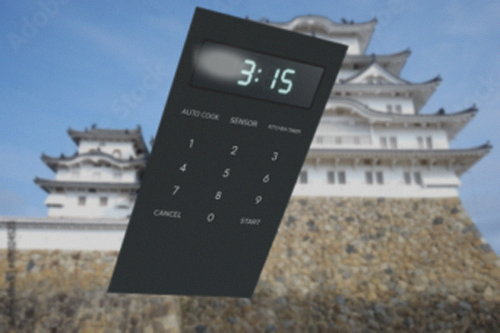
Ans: 3:15
